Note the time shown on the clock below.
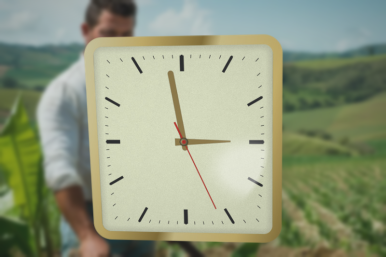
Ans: 2:58:26
